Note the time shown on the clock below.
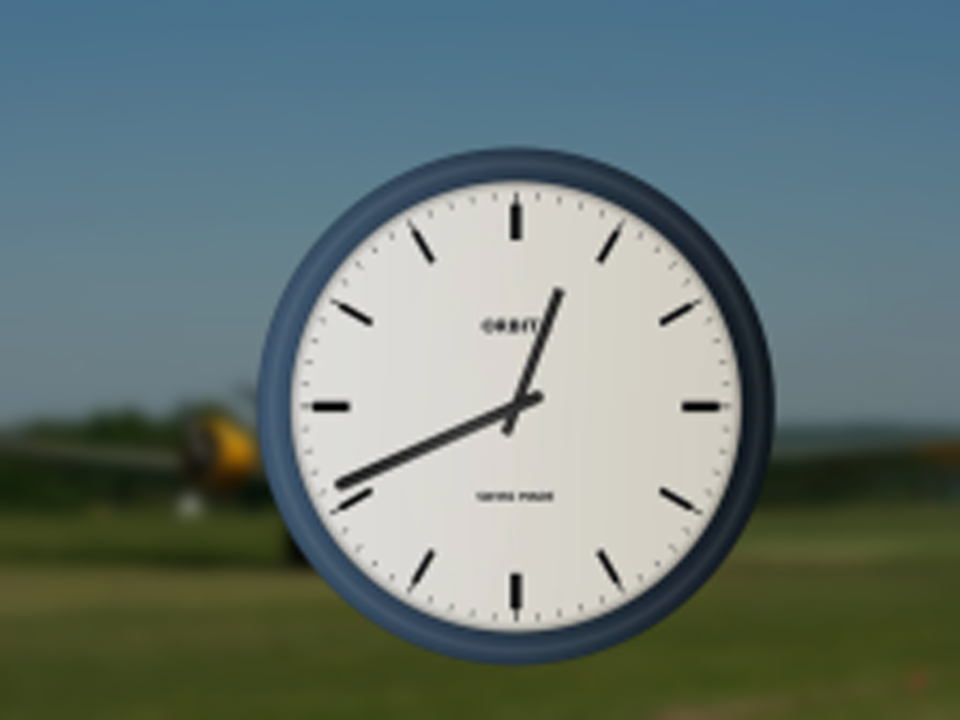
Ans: 12:41
